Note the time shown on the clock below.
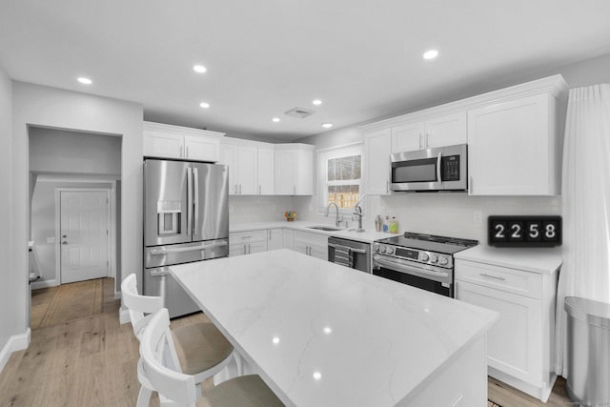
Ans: 22:58
